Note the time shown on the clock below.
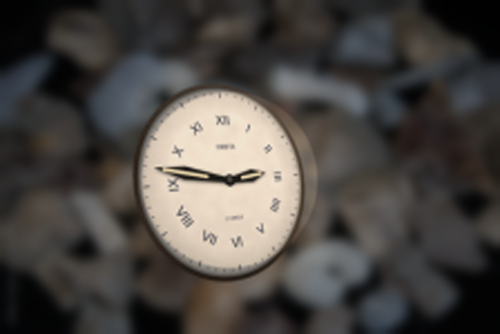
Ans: 2:47
